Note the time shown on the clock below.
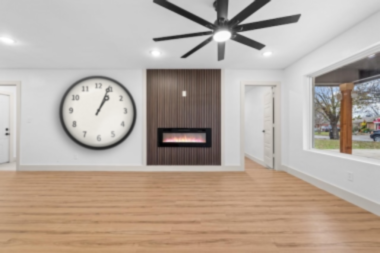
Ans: 1:04
